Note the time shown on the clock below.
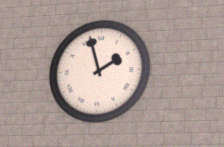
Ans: 1:57
